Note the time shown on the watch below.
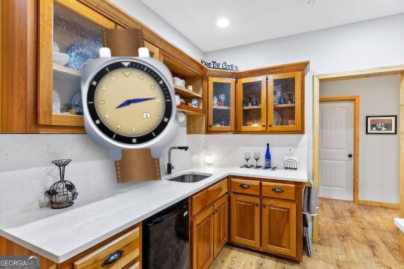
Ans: 8:14
